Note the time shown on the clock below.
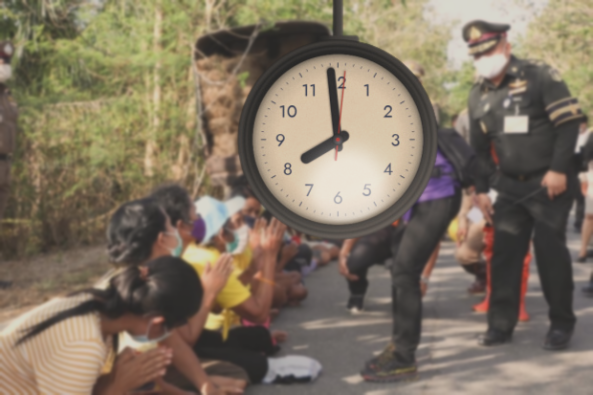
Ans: 7:59:01
